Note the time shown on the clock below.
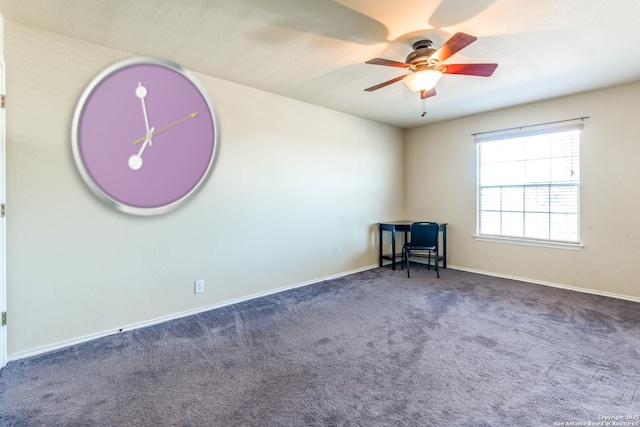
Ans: 6:58:11
